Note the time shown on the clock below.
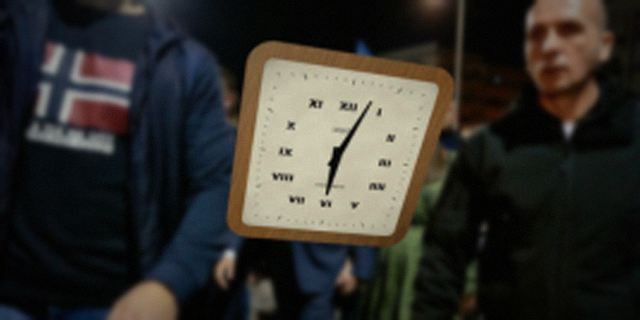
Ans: 6:03
